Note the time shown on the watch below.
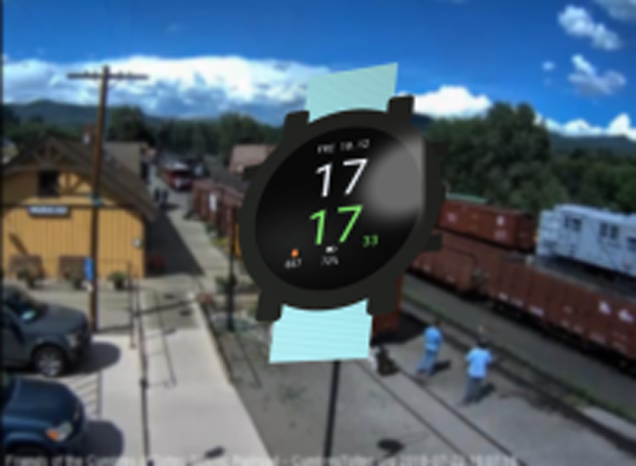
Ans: 17:17
